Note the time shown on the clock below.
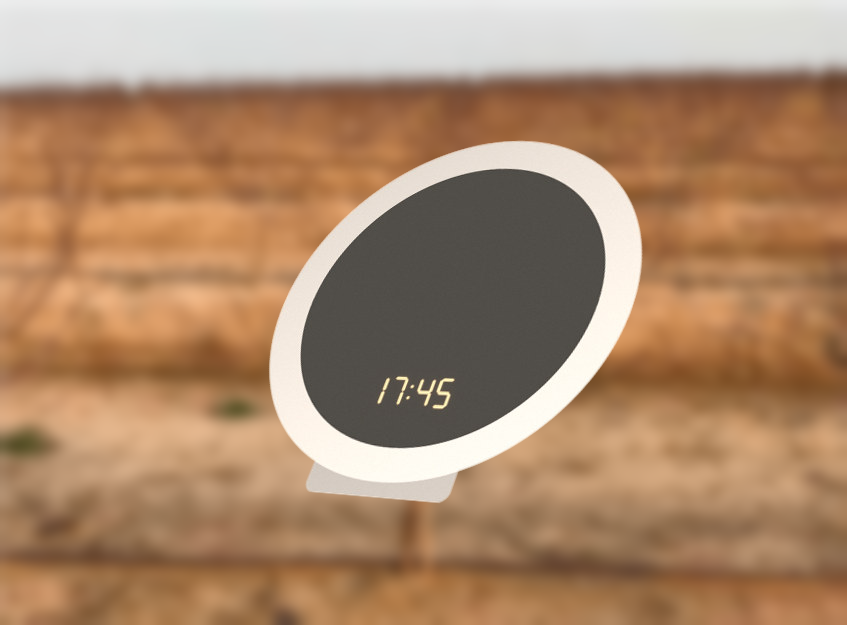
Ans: 17:45
